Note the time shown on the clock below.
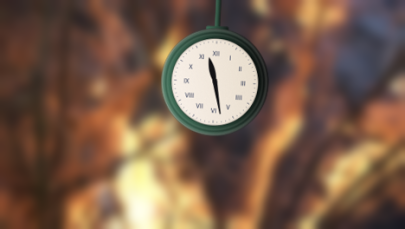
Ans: 11:28
